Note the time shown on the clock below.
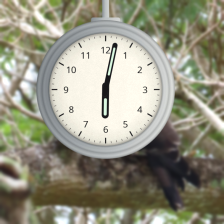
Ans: 6:02
